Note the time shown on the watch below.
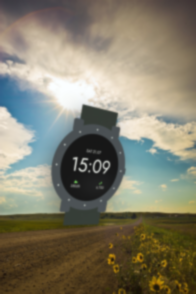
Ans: 15:09
